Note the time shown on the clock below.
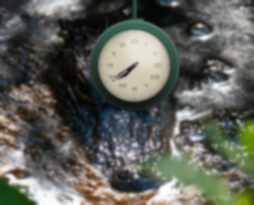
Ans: 7:39
